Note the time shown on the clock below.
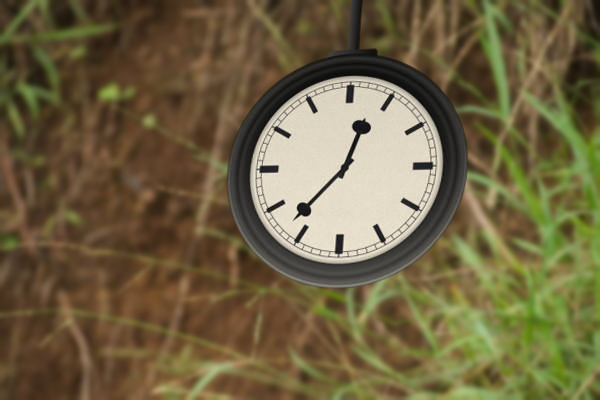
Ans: 12:37
